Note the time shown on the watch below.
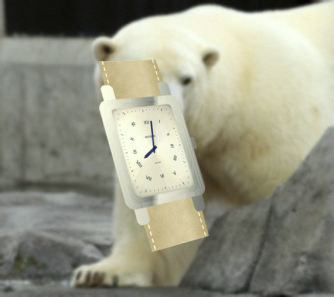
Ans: 8:02
